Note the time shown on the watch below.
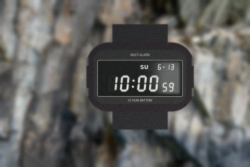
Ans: 10:00:59
